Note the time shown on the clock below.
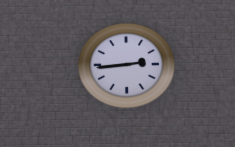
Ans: 2:44
